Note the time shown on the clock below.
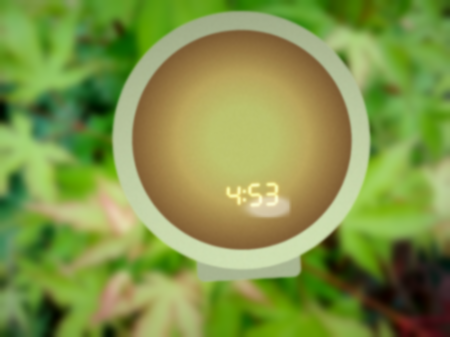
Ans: 4:53
